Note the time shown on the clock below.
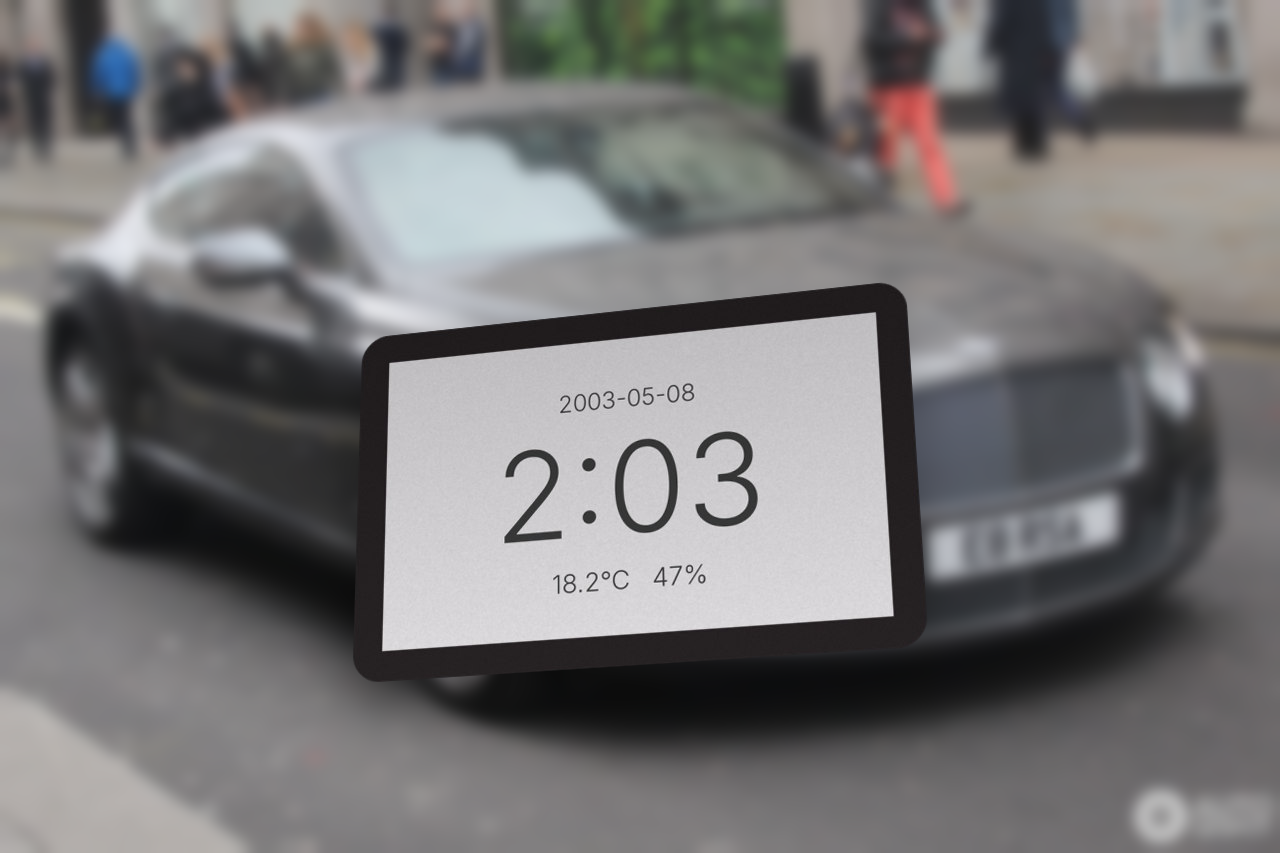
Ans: 2:03
